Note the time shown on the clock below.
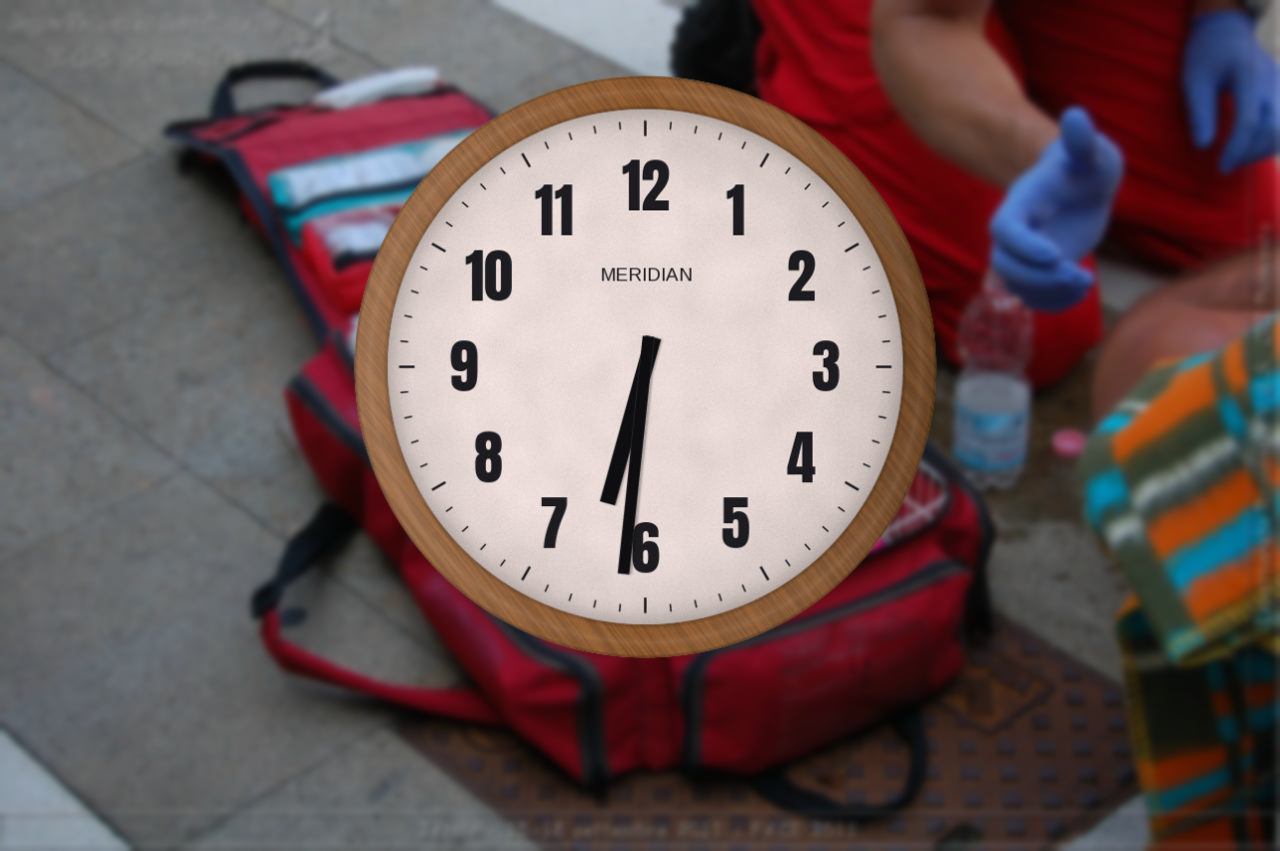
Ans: 6:31
